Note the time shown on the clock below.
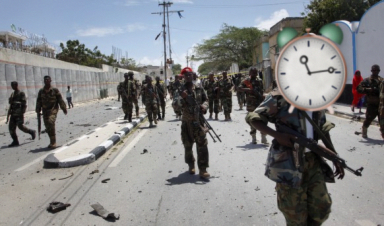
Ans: 11:14
